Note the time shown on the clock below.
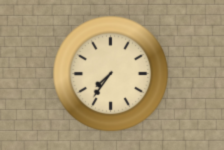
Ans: 7:36
